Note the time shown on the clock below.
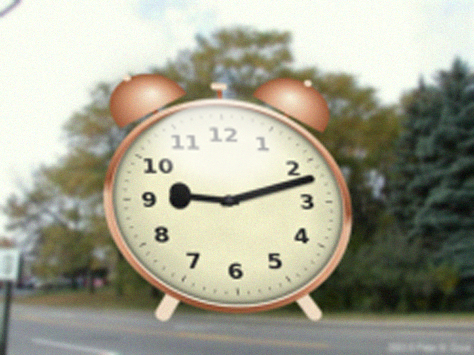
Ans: 9:12
